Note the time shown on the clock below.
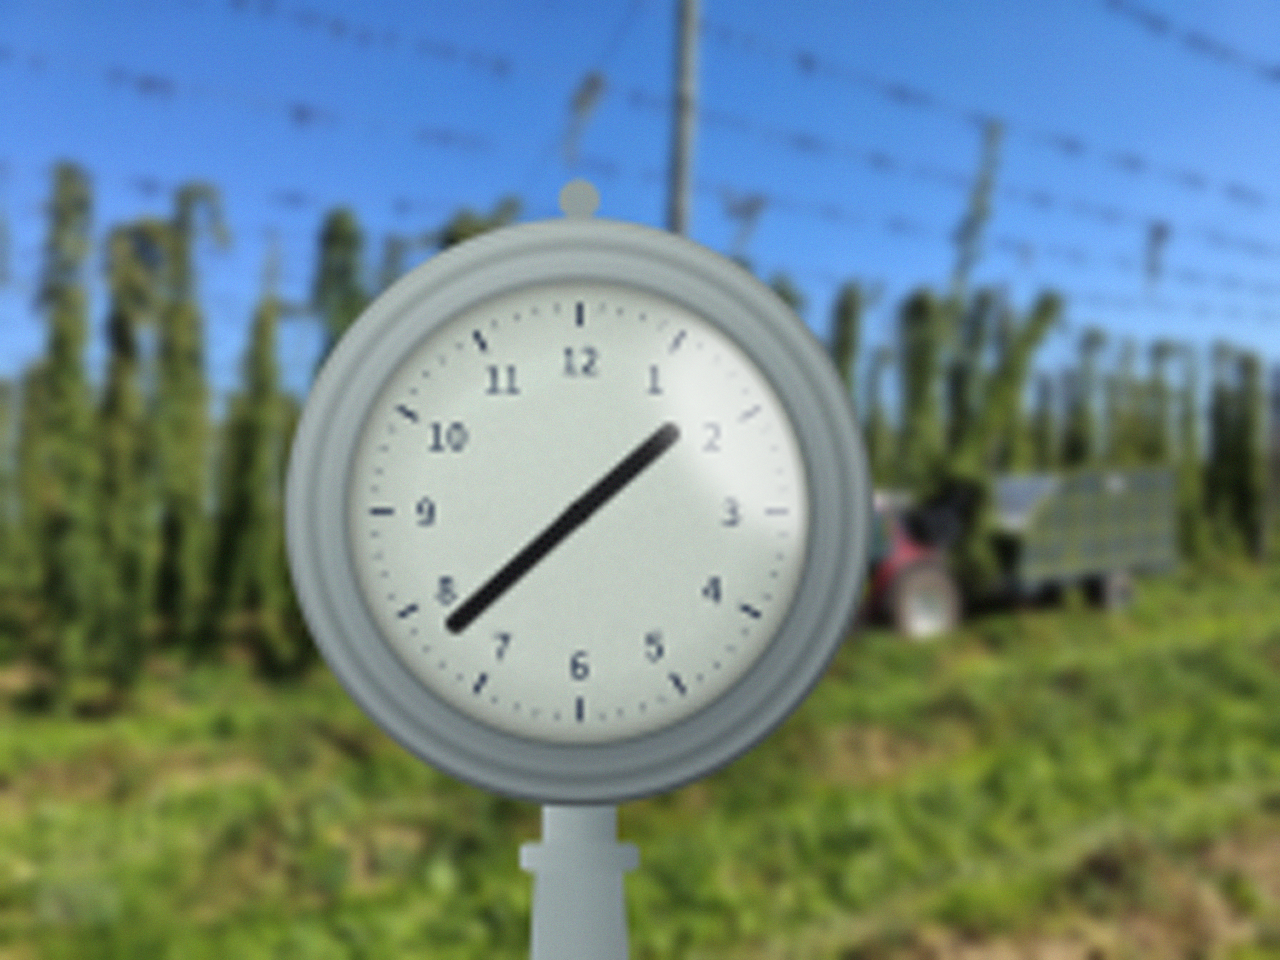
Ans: 1:38
